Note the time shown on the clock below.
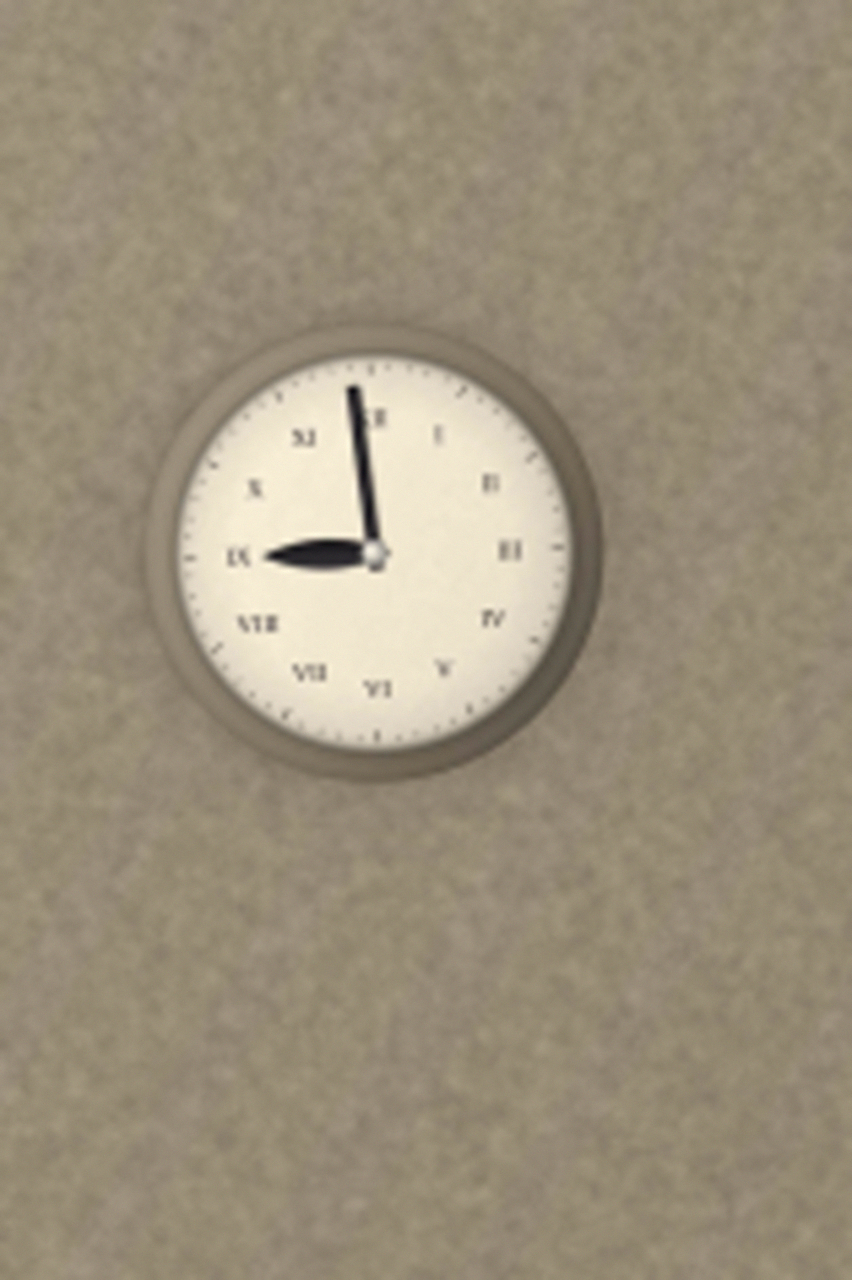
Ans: 8:59
